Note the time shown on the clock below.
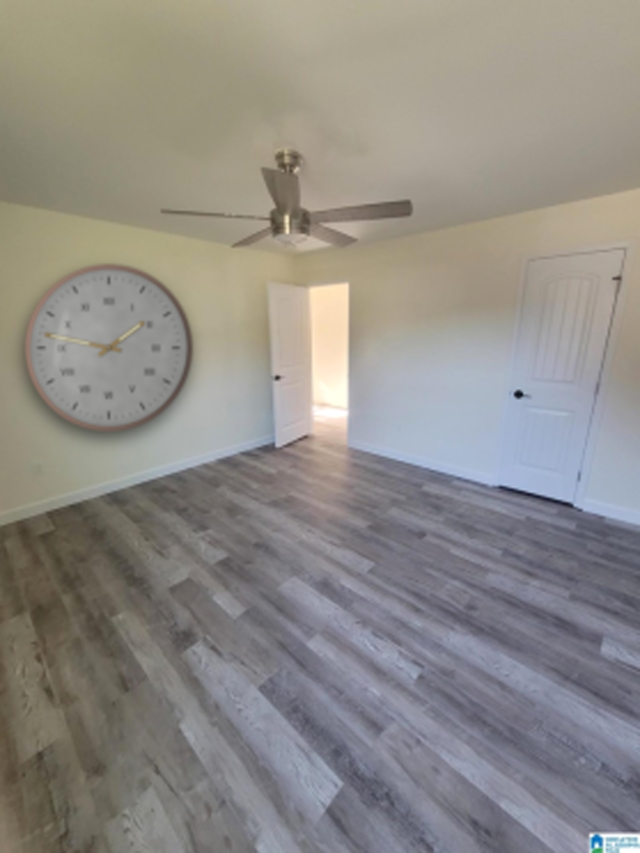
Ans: 1:47
